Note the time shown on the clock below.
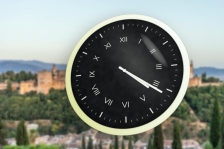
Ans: 4:21
